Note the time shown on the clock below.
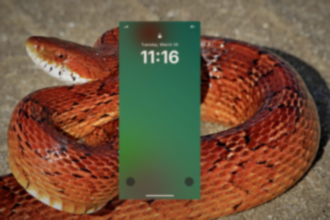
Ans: 11:16
